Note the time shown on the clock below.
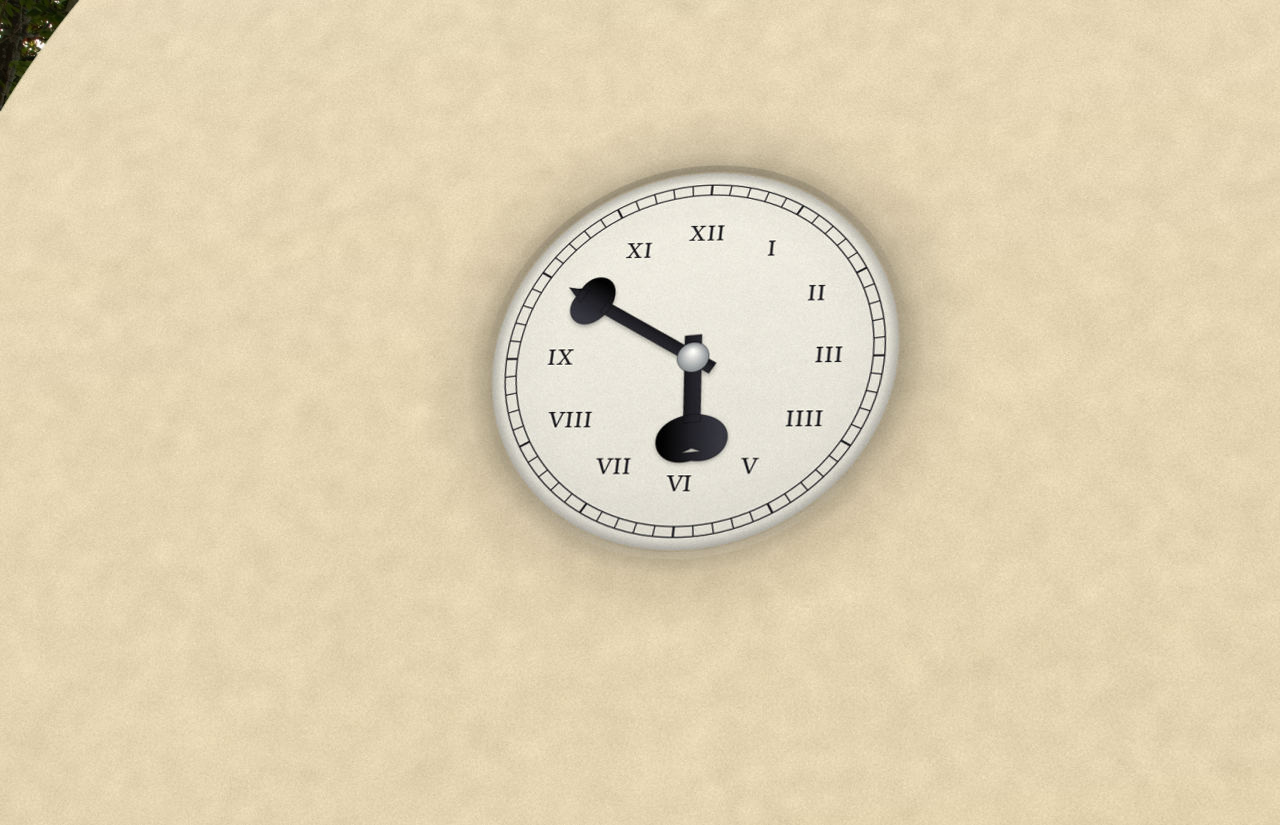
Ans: 5:50
